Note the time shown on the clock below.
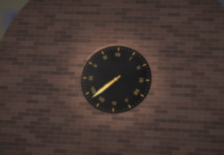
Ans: 7:38
